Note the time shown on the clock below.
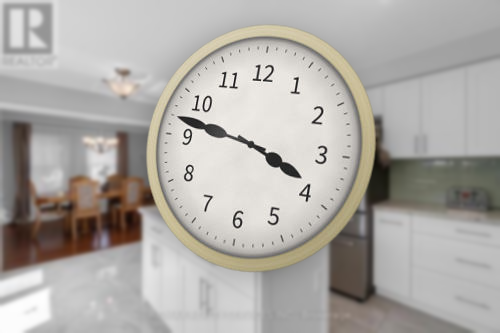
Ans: 3:47
